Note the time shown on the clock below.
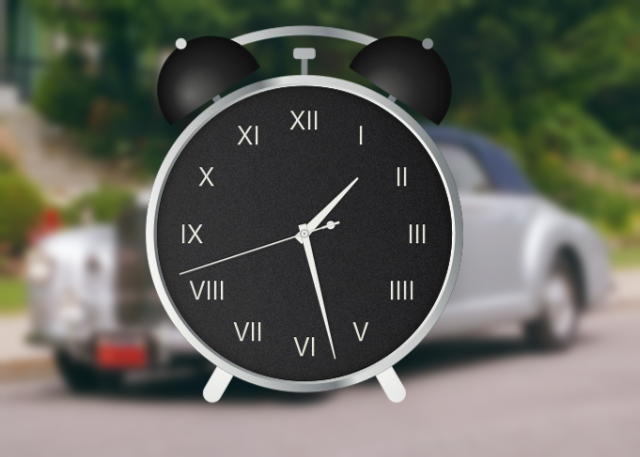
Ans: 1:27:42
